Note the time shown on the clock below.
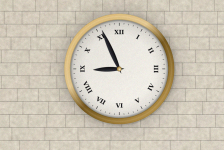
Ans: 8:56
